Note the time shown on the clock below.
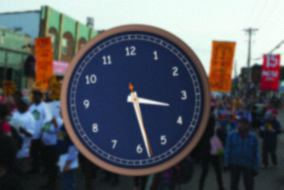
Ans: 3:28:28
